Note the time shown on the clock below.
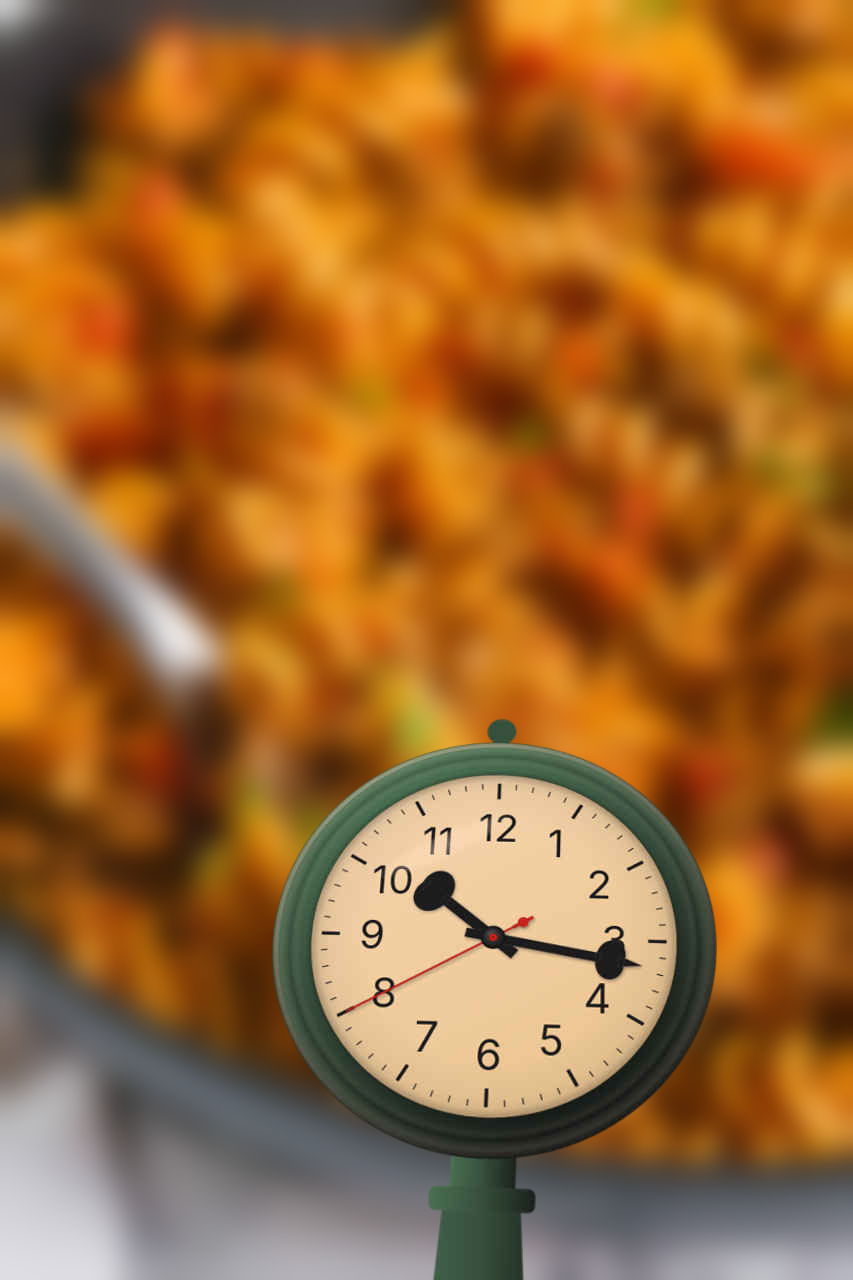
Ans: 10:16:40
